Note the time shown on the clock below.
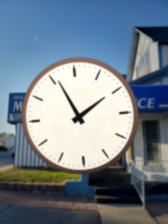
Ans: 1:56
